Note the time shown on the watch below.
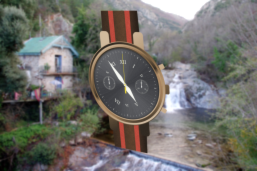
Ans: 4:54
